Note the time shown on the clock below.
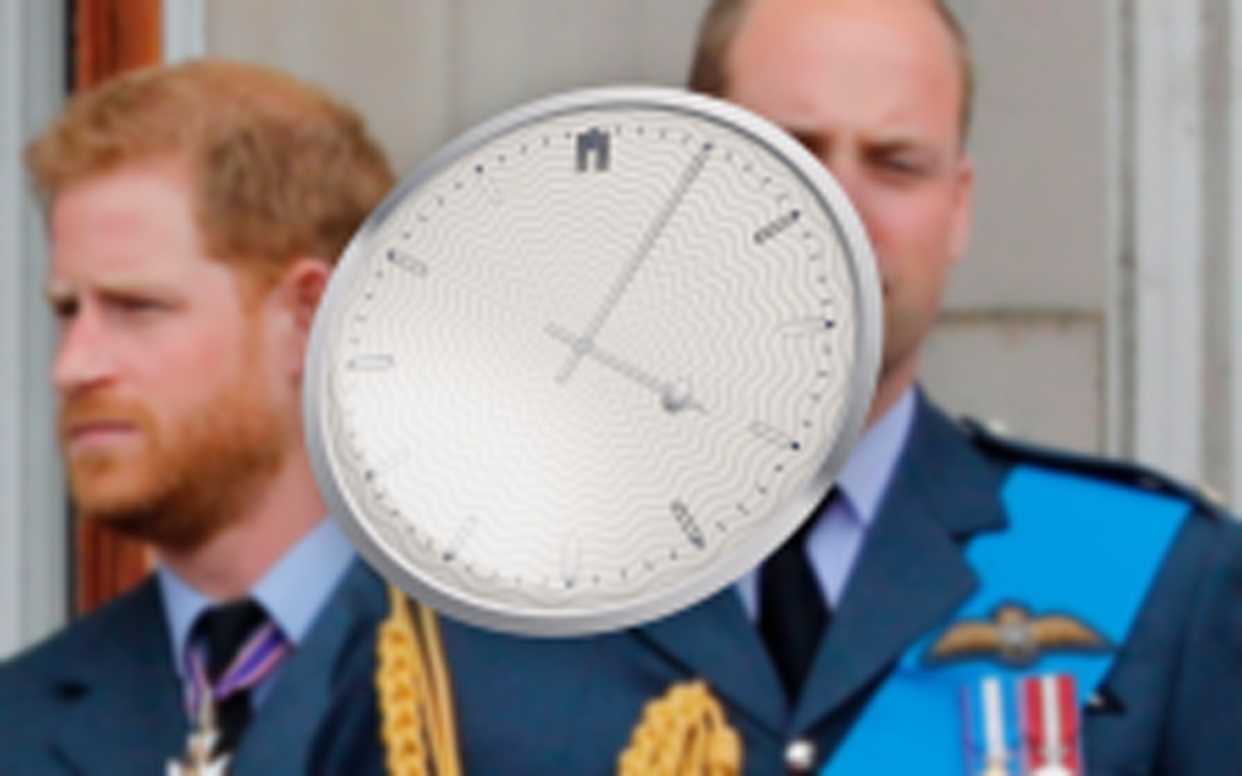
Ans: 4:05
